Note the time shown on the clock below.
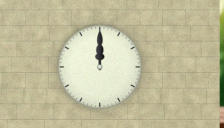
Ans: 12:00
